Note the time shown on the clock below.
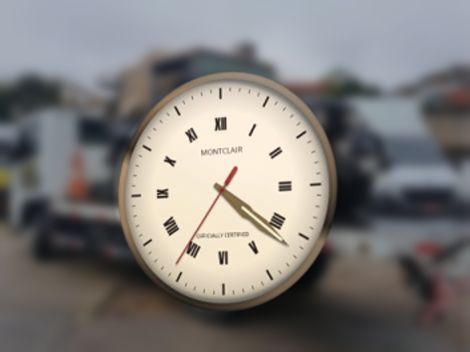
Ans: 4:21:36
